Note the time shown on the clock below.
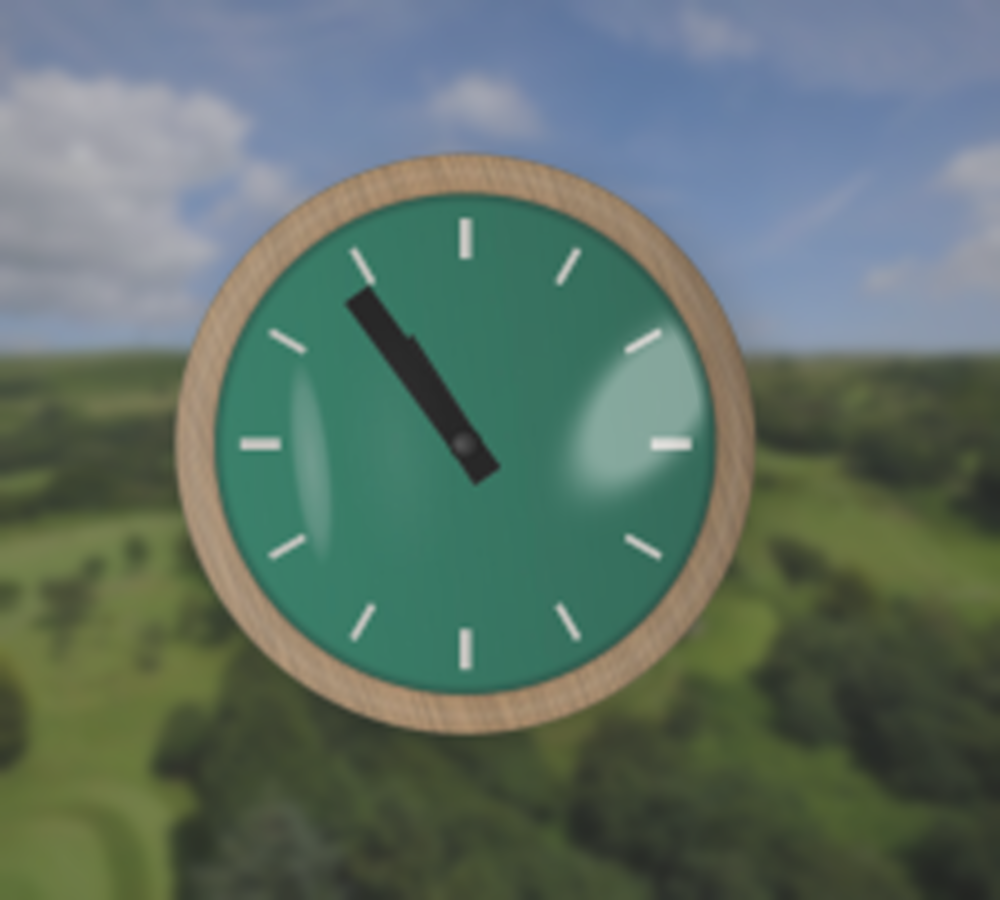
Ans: 10:54
